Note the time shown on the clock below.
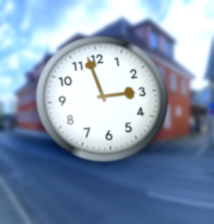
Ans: 2:58
